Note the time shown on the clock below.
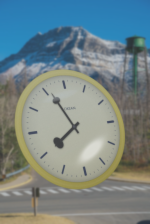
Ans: 7:56
